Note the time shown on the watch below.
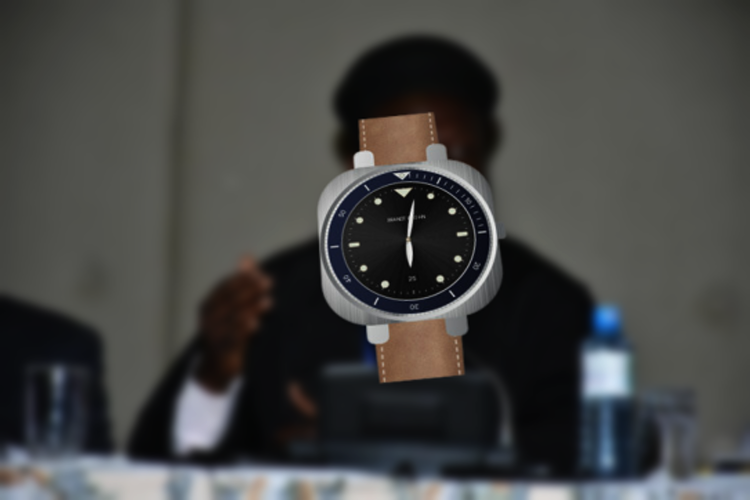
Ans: 6:02
